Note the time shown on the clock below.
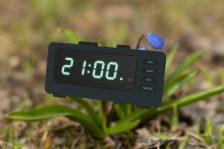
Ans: 21:00
